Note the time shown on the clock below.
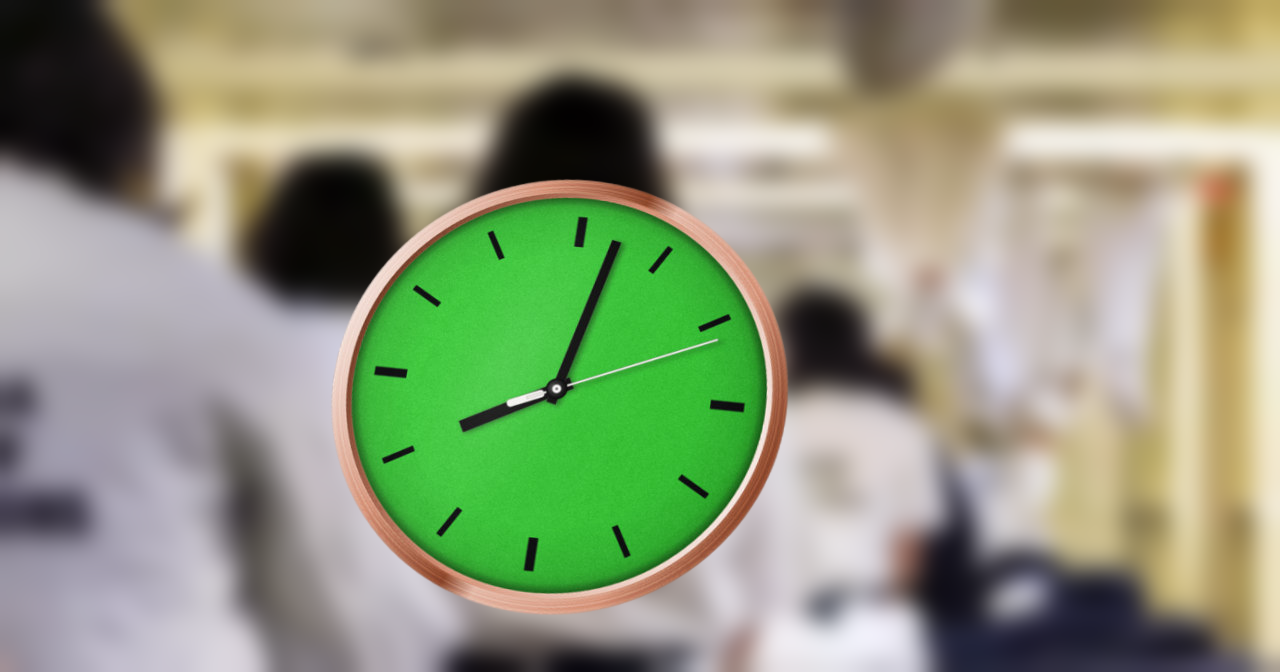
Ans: 8:02:11
